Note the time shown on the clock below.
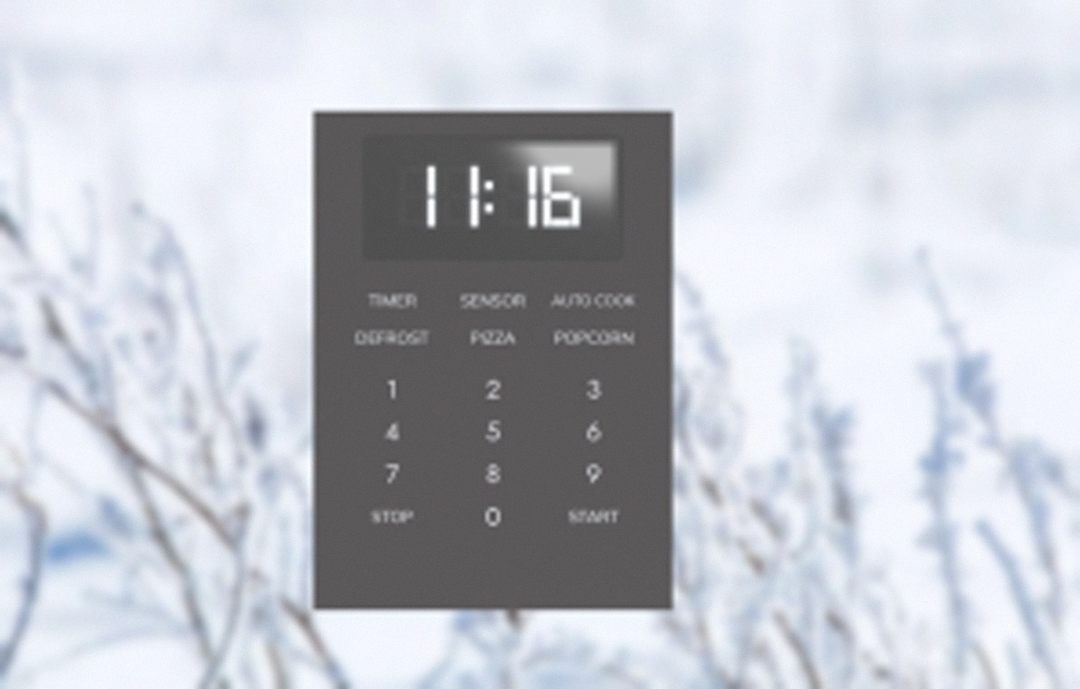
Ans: 11:16
